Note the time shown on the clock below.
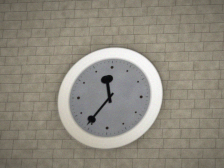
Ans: 11:36
